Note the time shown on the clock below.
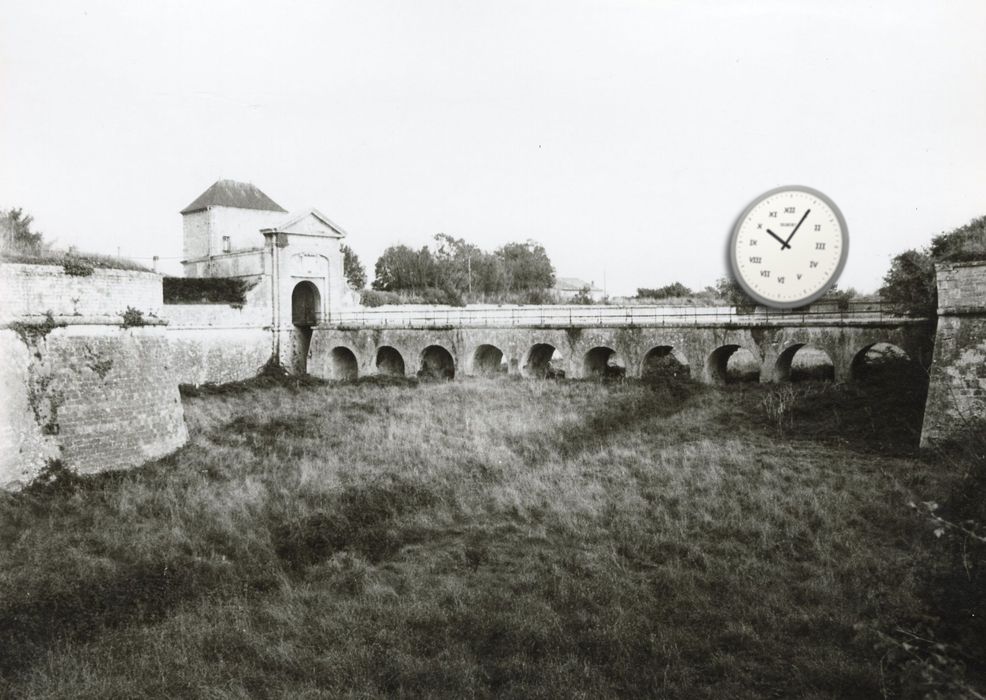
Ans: 10:05
